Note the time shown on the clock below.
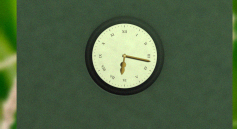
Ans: 6:17
